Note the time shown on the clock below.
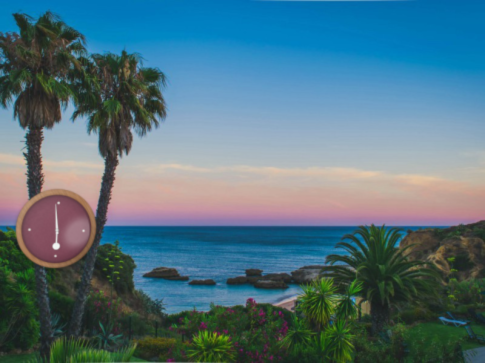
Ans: 5:59
